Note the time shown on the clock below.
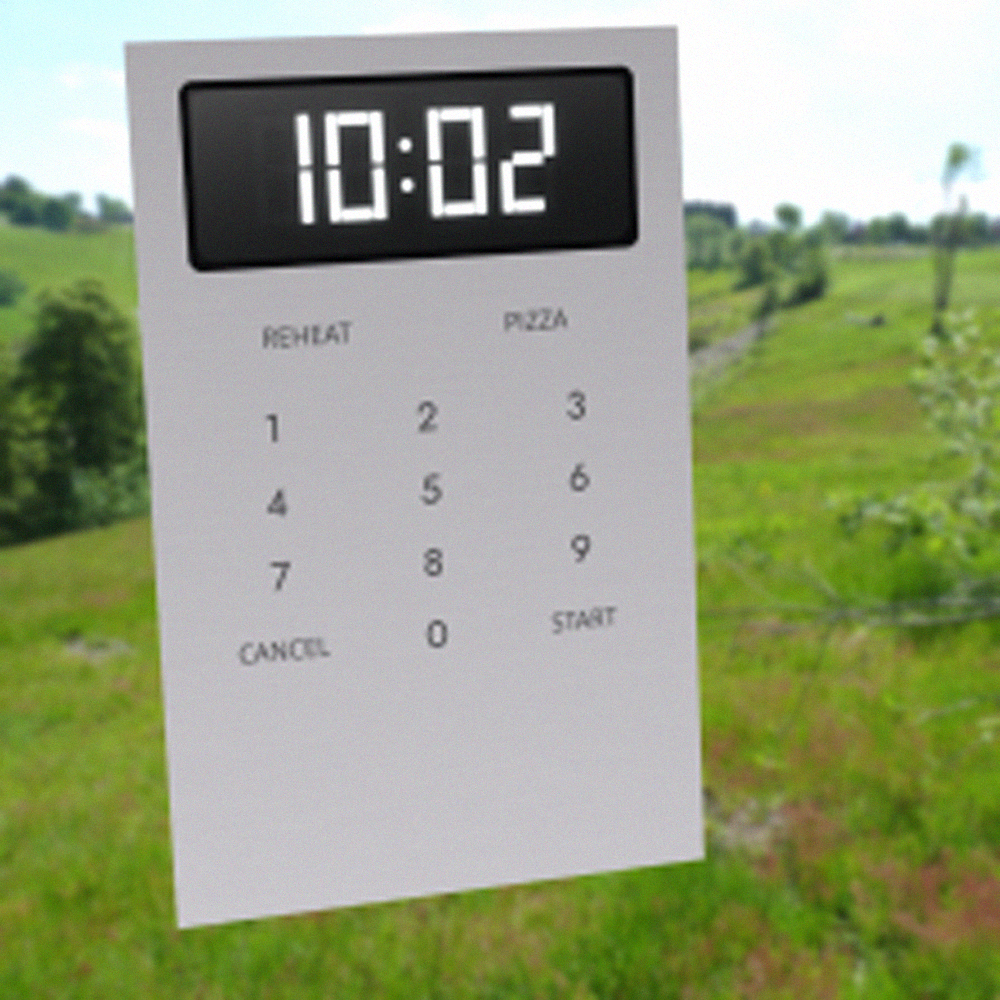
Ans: 10:02
